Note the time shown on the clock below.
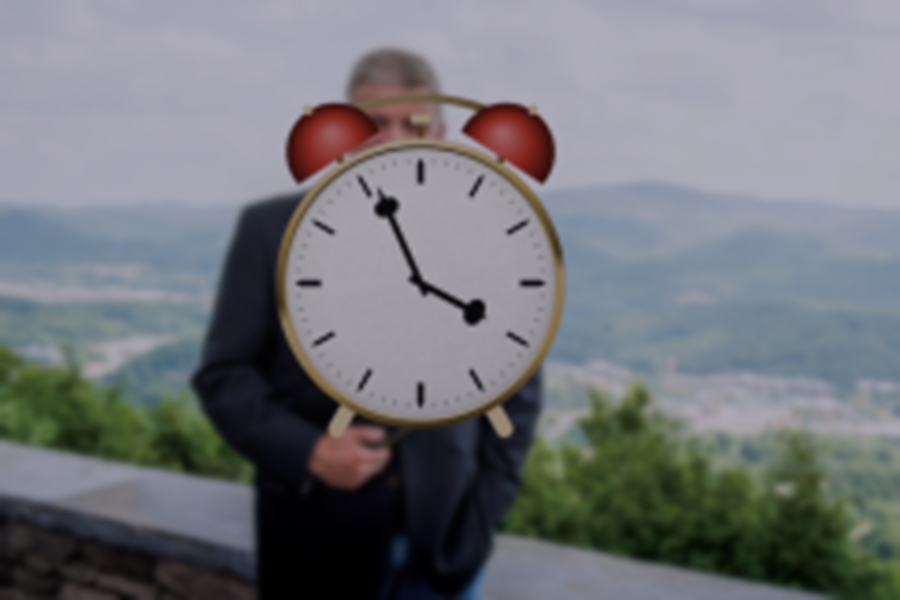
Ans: 3:56
